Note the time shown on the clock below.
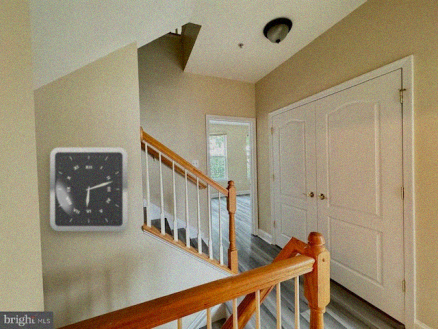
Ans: 6:12
